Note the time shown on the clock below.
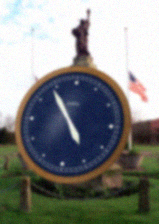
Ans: 4:54
